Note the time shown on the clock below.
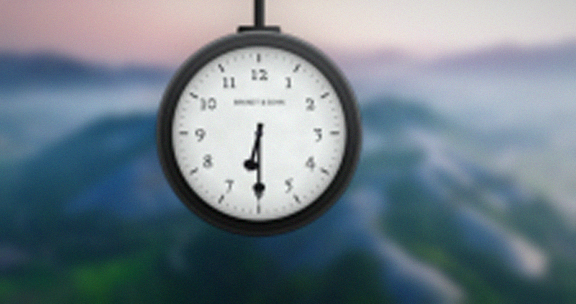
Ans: 6:30
